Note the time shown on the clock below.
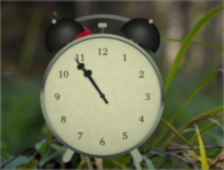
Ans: 10:54
